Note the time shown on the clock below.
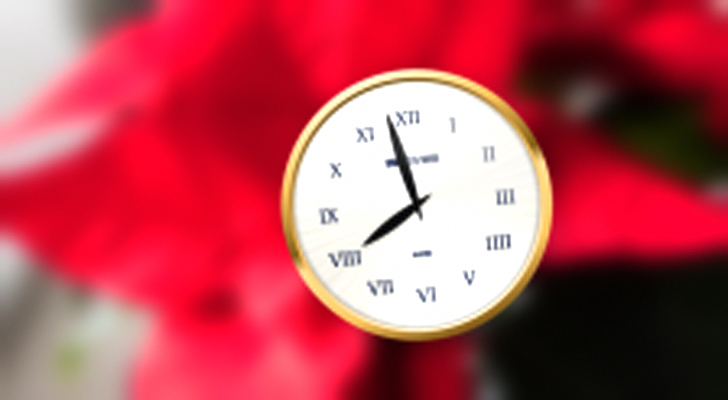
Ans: 7:58
